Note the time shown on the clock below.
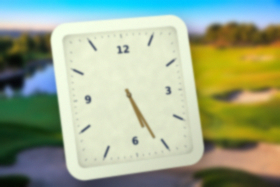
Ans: 5:26
